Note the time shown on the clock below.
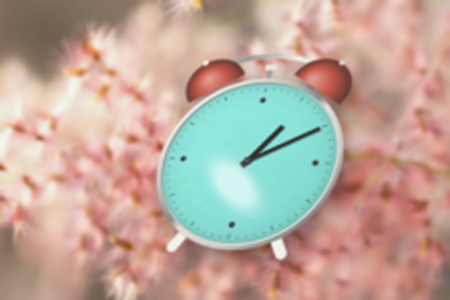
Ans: 1:10
